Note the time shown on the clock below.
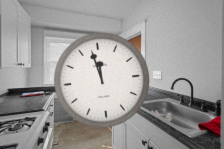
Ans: 11:58
